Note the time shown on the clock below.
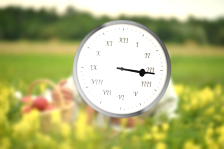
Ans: 3:16
